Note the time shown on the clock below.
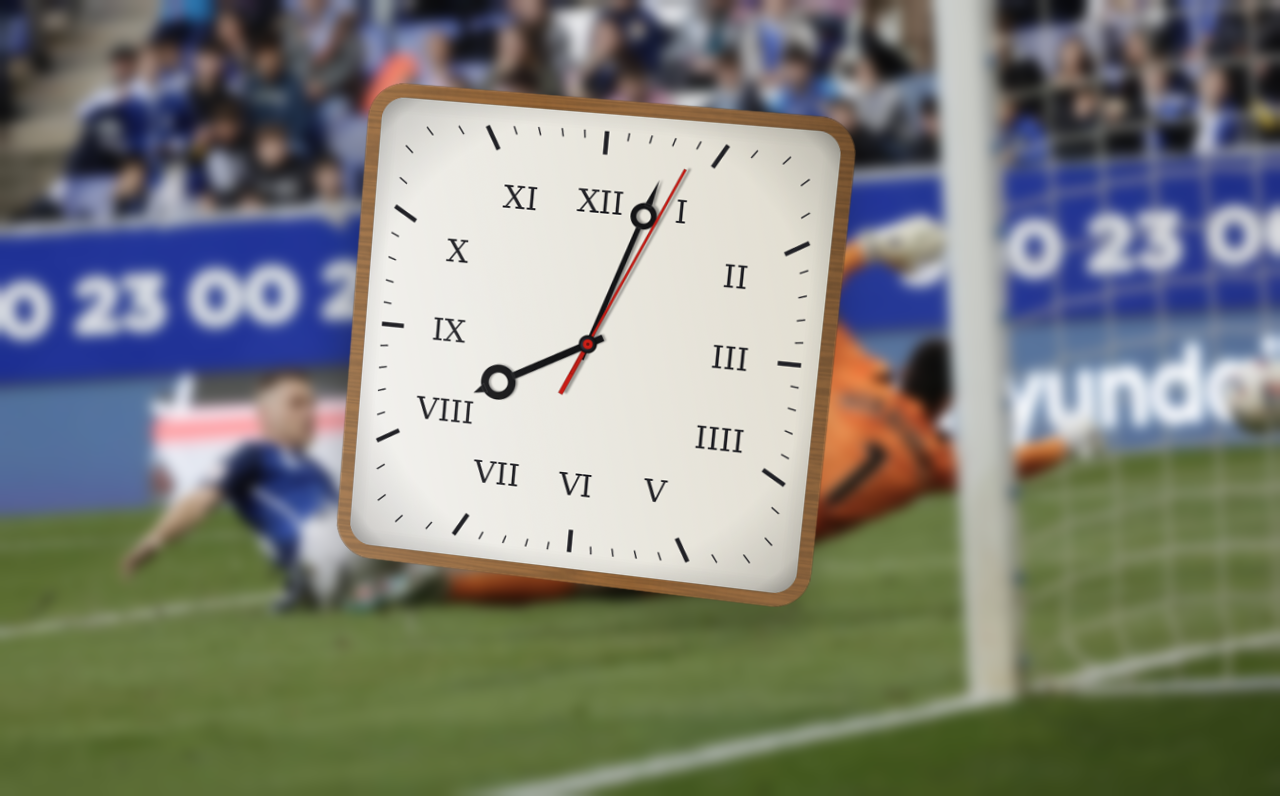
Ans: 8:03:04
